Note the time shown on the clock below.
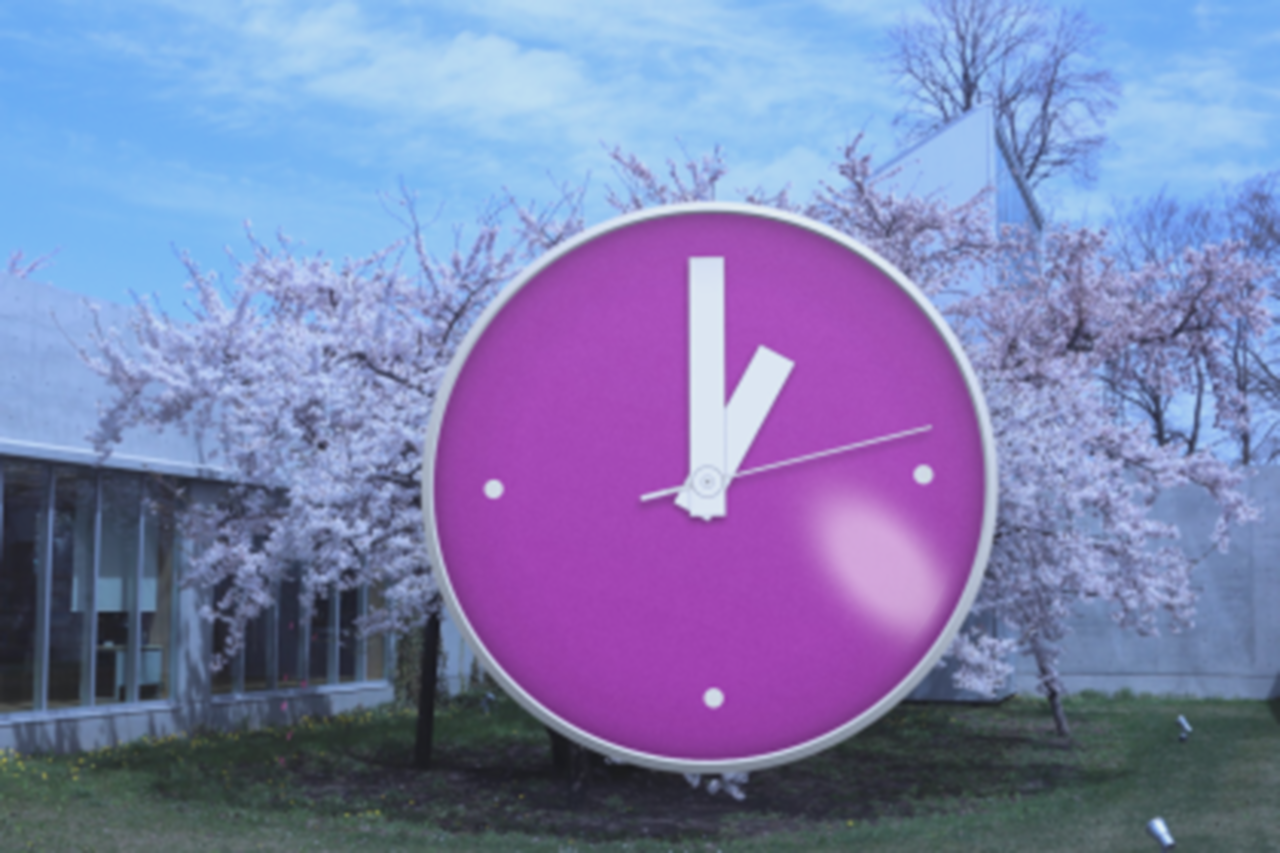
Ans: 1:00:13
